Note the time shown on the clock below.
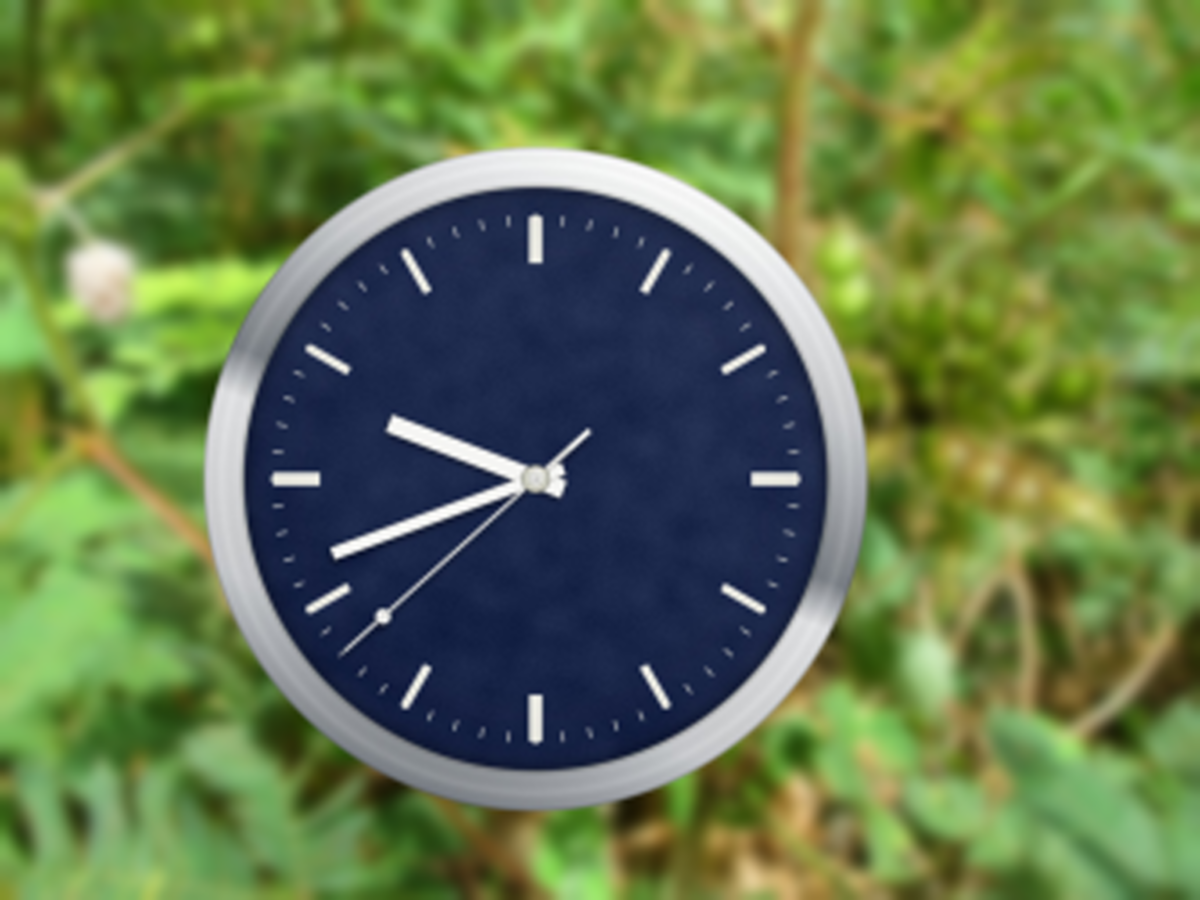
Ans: 9:41:38
